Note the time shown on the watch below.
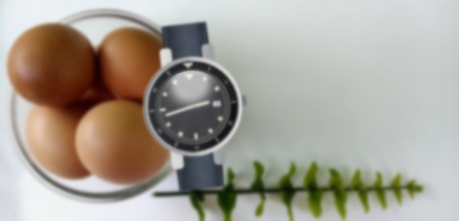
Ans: 2:43
